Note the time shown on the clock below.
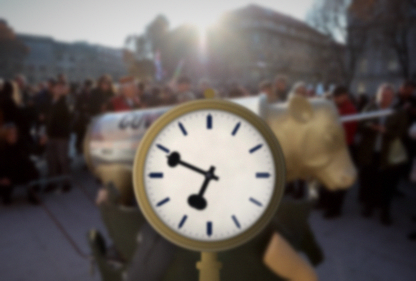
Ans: 6:49
